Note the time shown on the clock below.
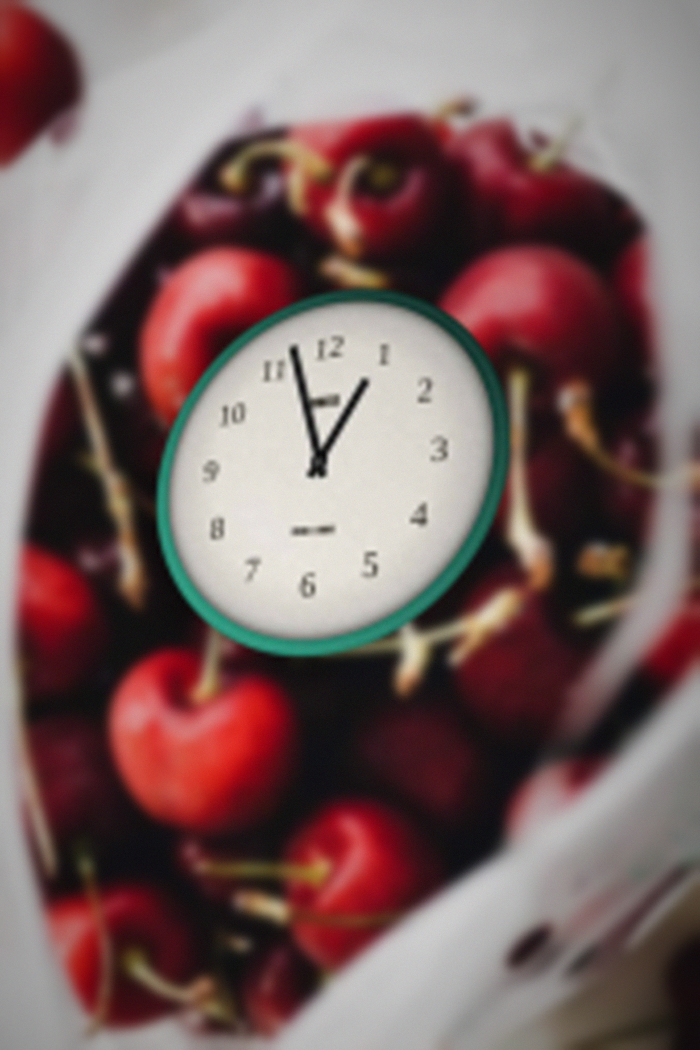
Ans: 12:57
